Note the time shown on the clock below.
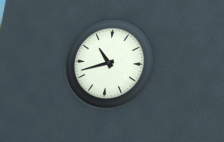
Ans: 10:42
